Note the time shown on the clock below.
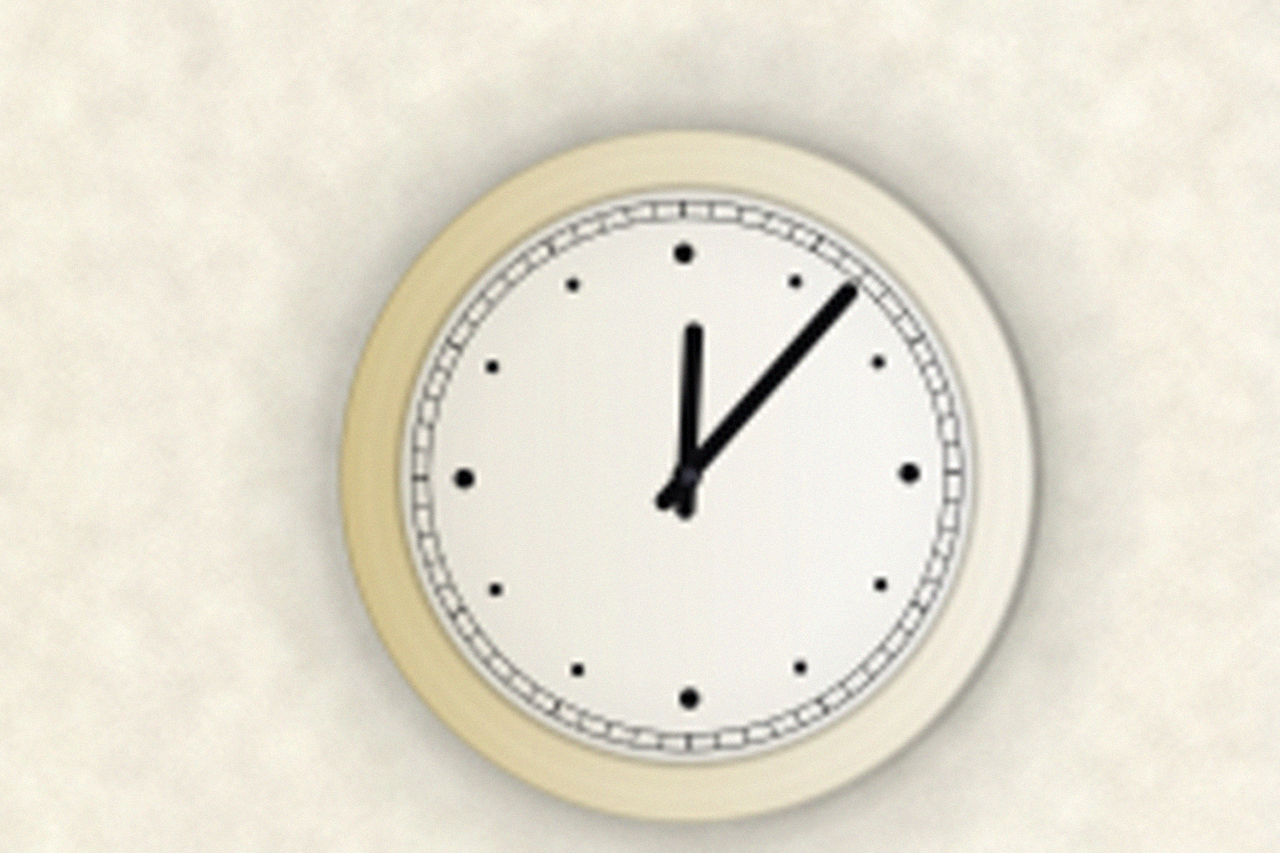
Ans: 12:07
